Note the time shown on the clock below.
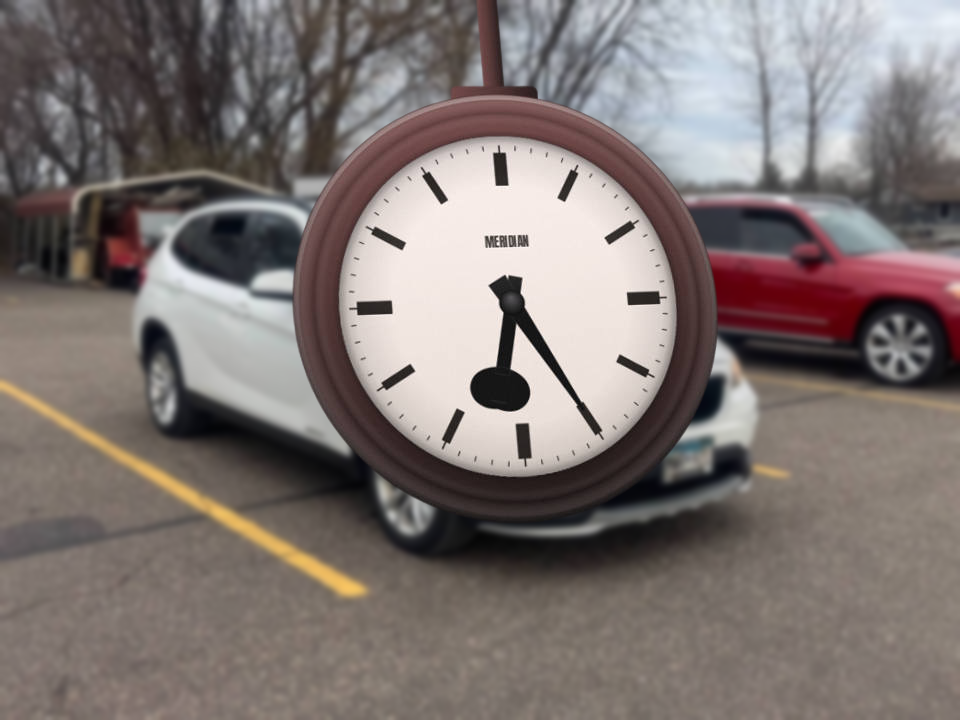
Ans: 6:25
